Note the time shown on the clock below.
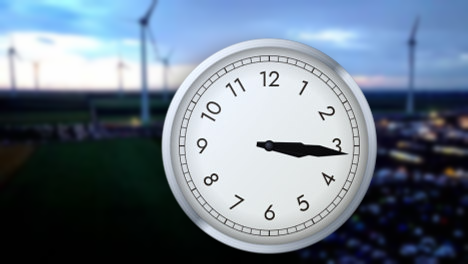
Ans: 3:16
